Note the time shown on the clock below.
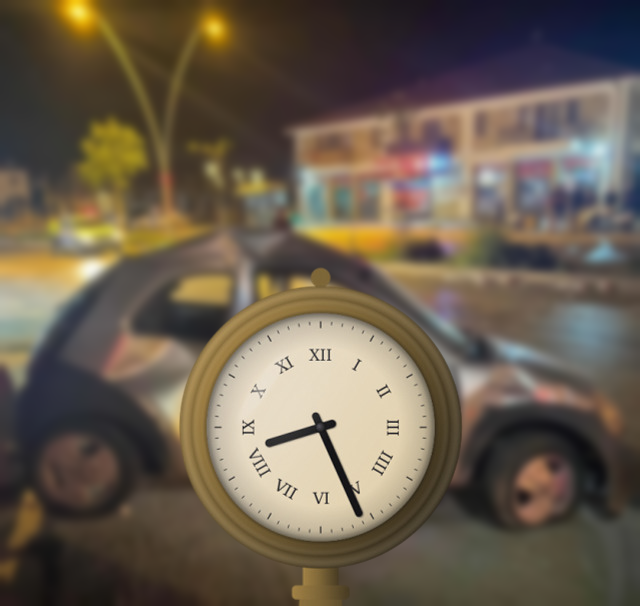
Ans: 8:26
